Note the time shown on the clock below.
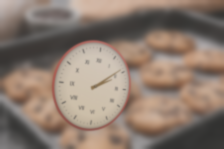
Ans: 2:09
